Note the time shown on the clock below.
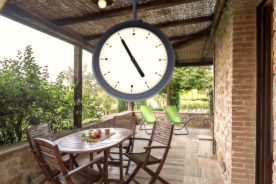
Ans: 4:55
